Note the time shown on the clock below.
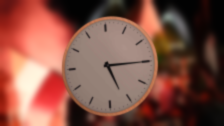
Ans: 5:15
